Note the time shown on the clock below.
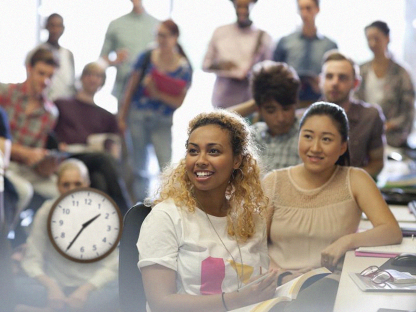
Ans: 1:35
